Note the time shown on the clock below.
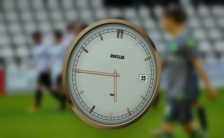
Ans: 5:45
